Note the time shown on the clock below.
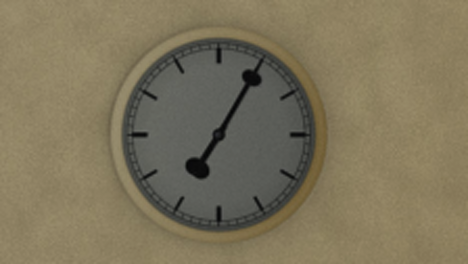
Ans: 7:05
